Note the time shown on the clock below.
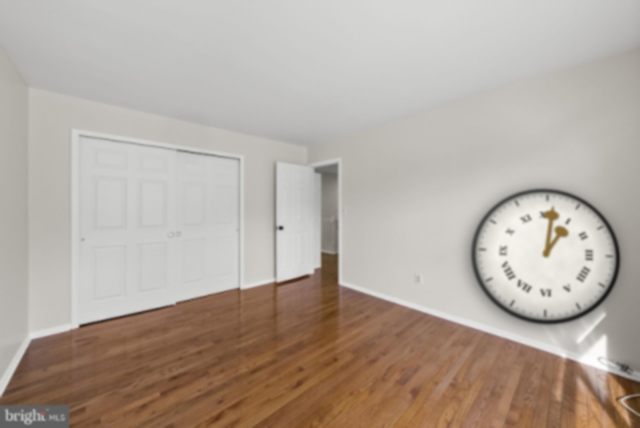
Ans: 1:01
